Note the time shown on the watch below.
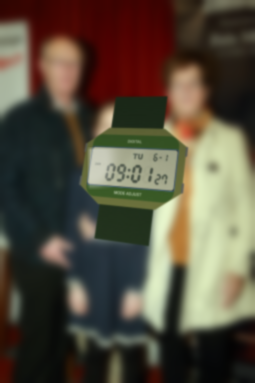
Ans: 9:01
